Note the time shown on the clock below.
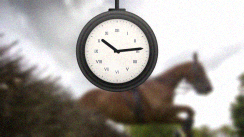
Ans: 10:14
